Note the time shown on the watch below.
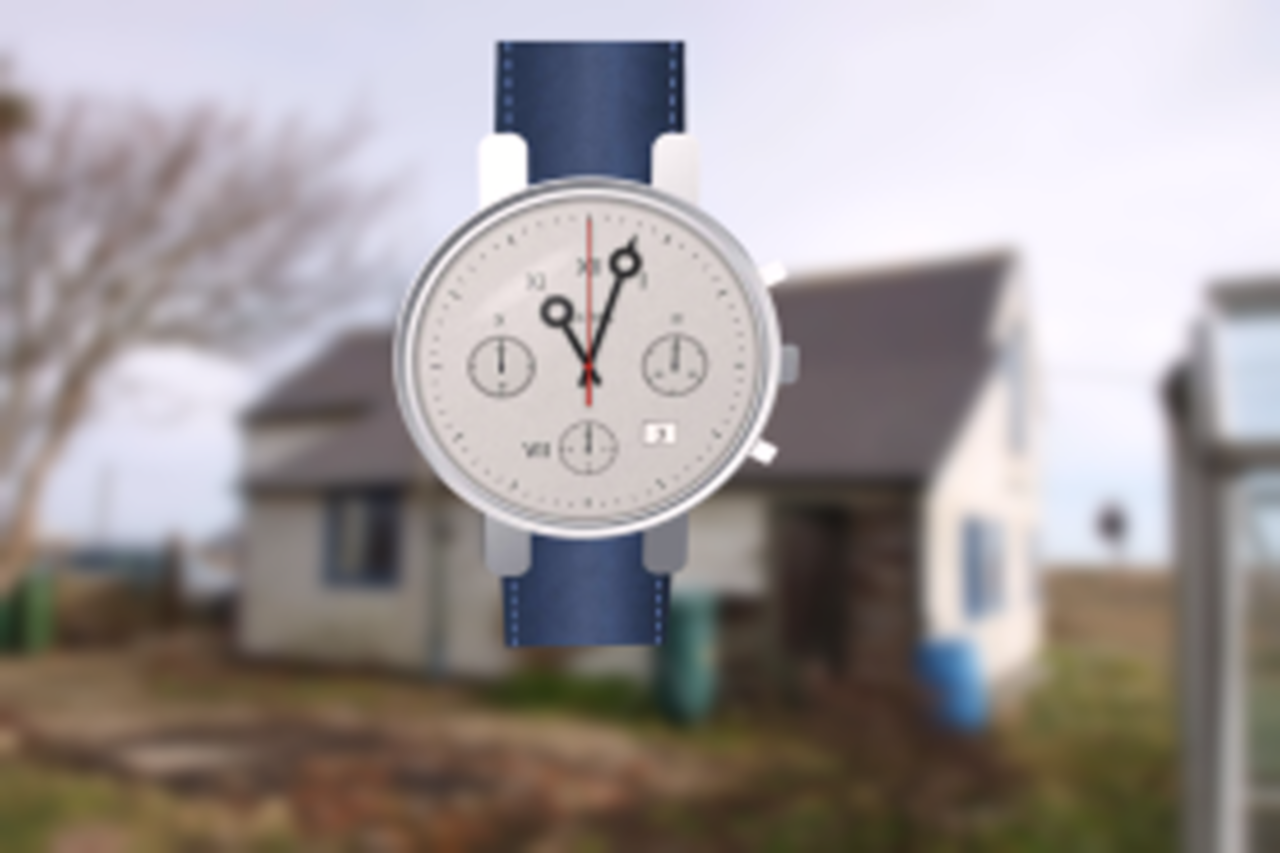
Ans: 11:03
